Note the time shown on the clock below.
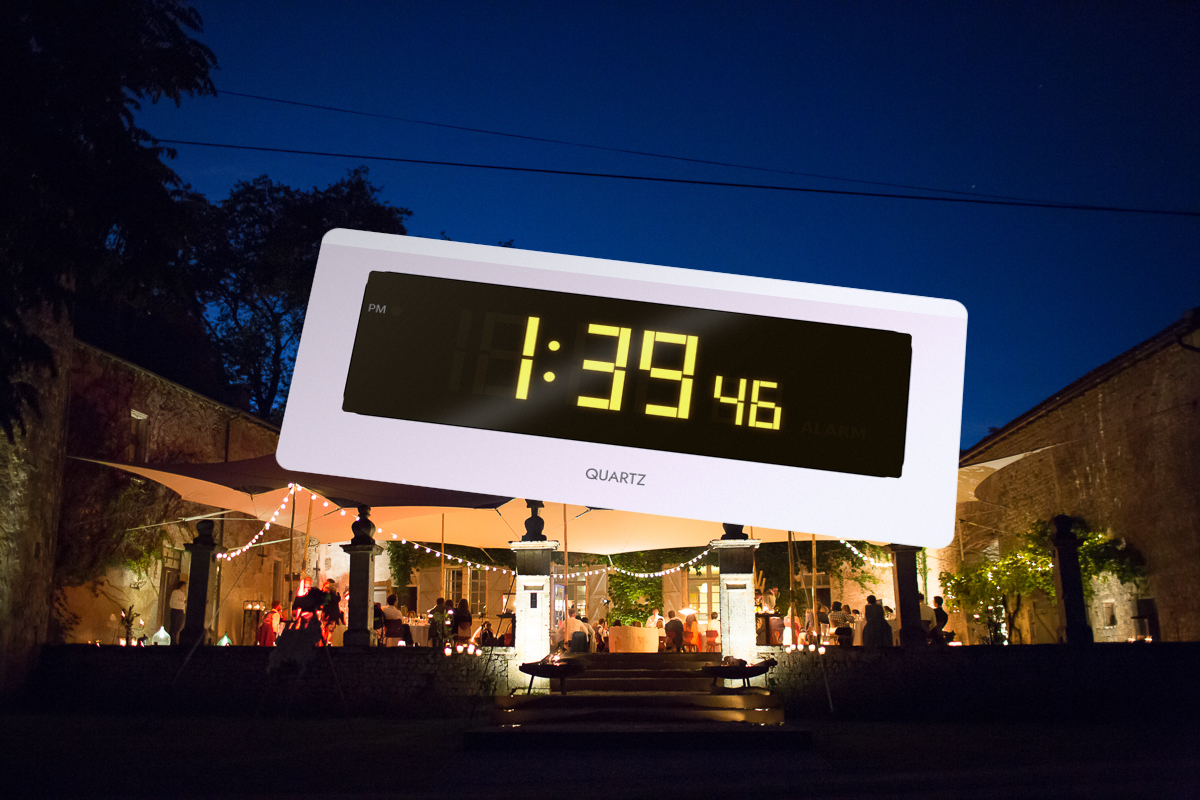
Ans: 1:39:46
